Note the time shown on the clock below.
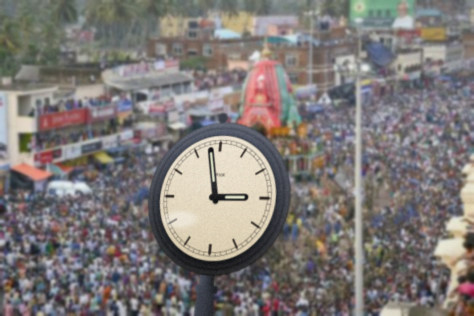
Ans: 2:58
